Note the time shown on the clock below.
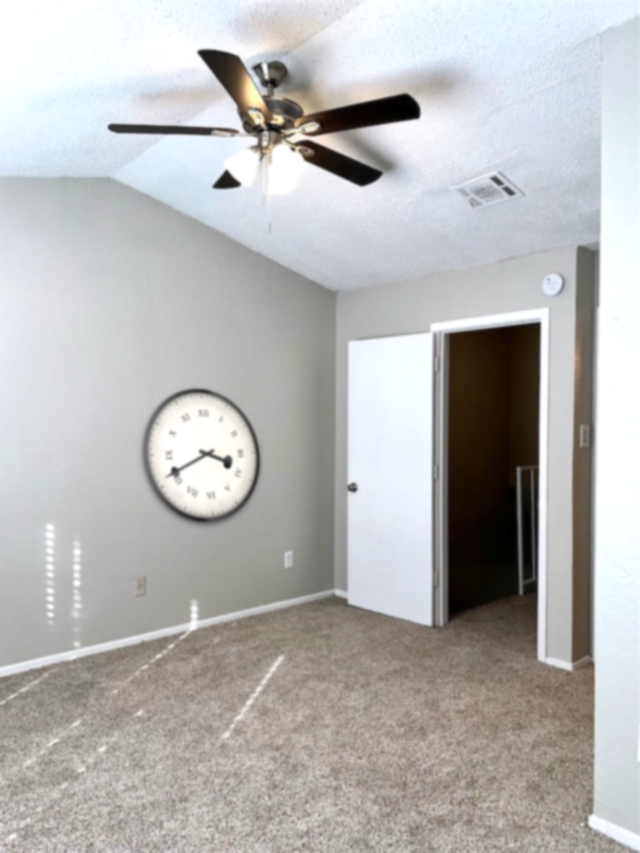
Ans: 3:41
